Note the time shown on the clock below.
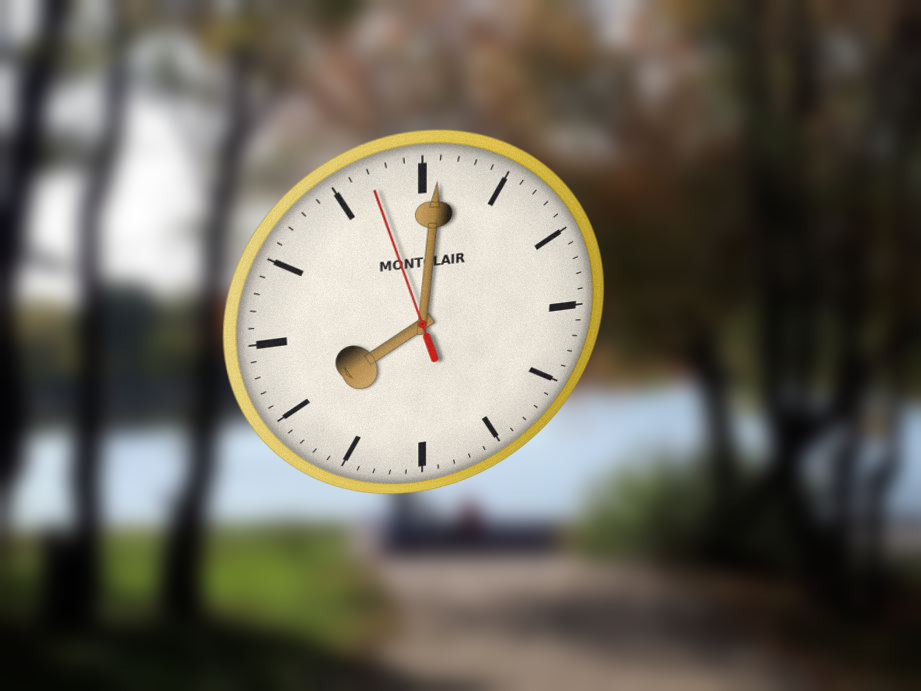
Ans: 8:00:57
